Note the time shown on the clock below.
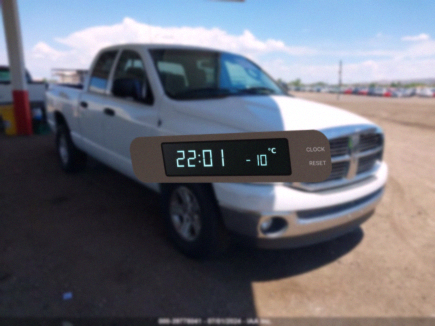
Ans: 22:01
